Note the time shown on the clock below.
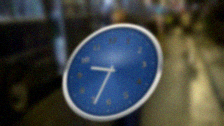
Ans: 9:34
